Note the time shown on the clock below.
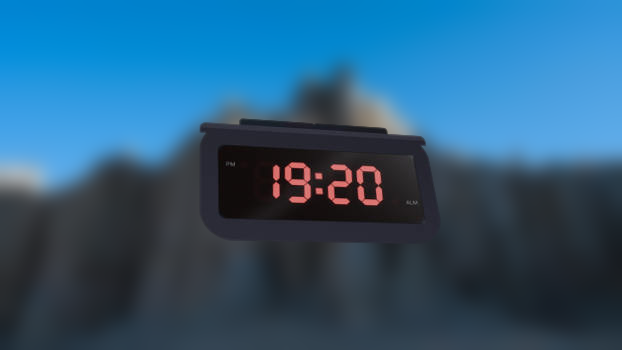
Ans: 19:20
